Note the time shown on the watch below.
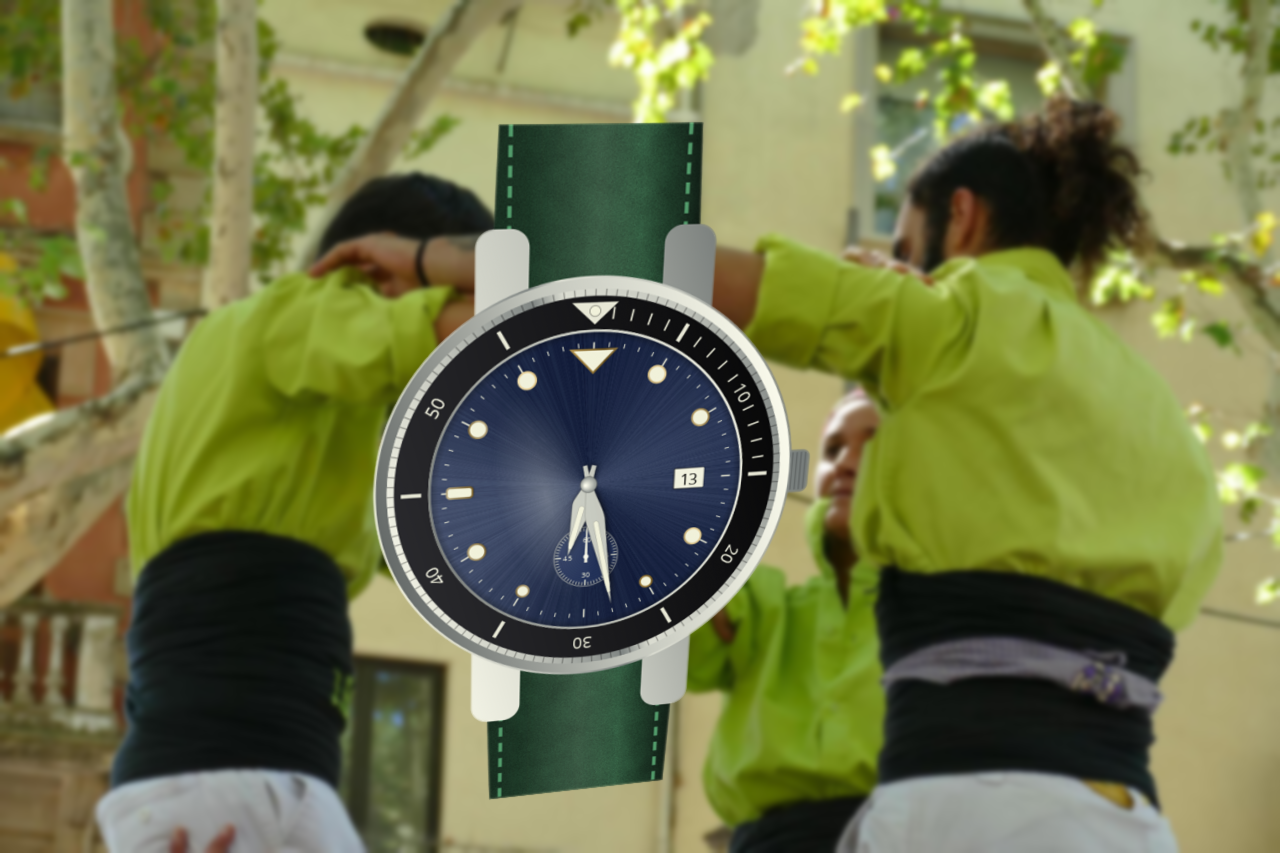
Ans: 6:28
